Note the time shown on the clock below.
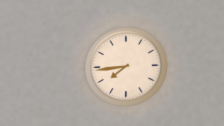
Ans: 7:44
